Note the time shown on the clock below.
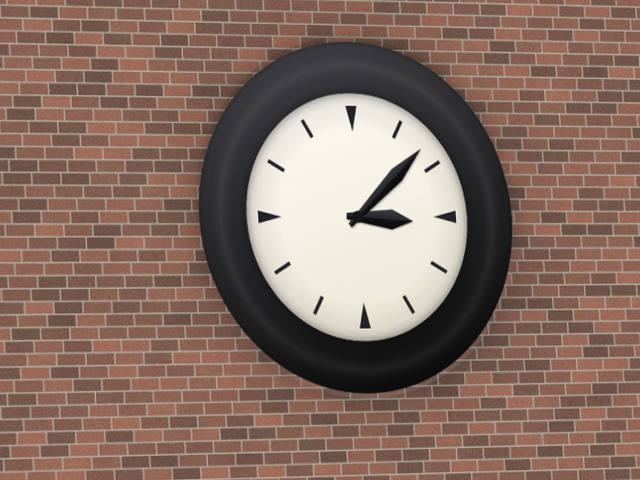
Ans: 3:08
